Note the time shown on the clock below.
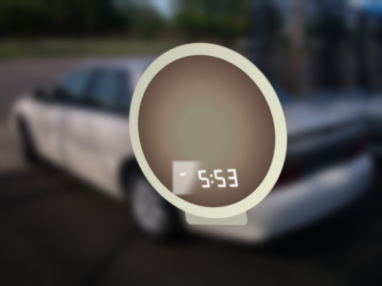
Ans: 5:53
